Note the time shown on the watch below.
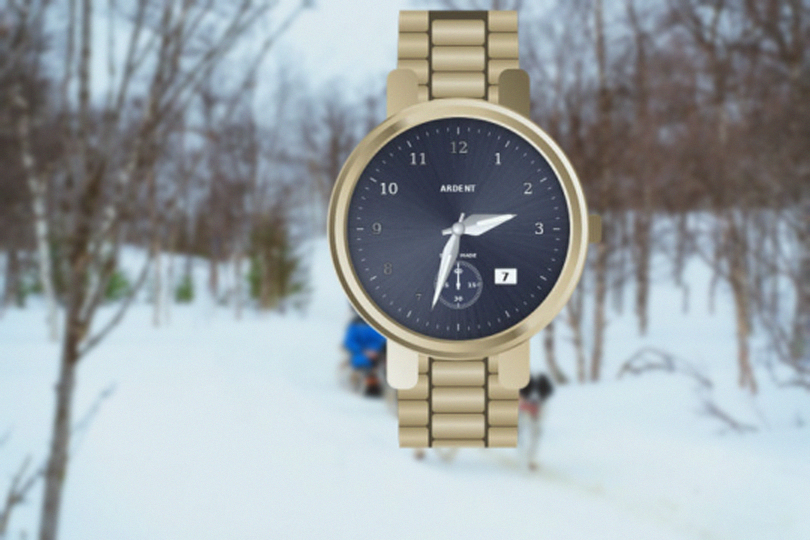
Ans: 2:33
